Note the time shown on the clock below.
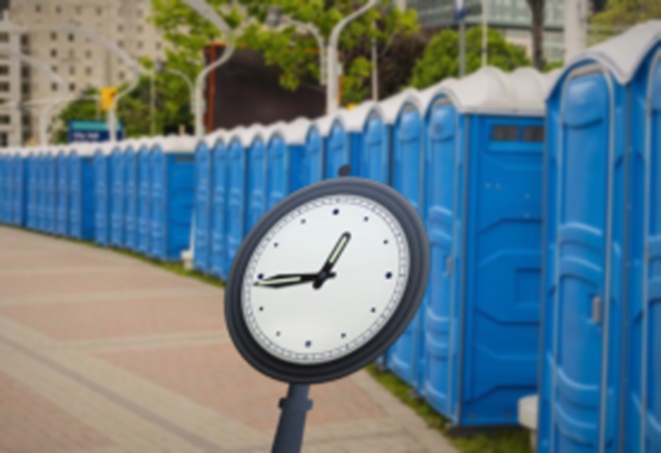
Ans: 12:44
